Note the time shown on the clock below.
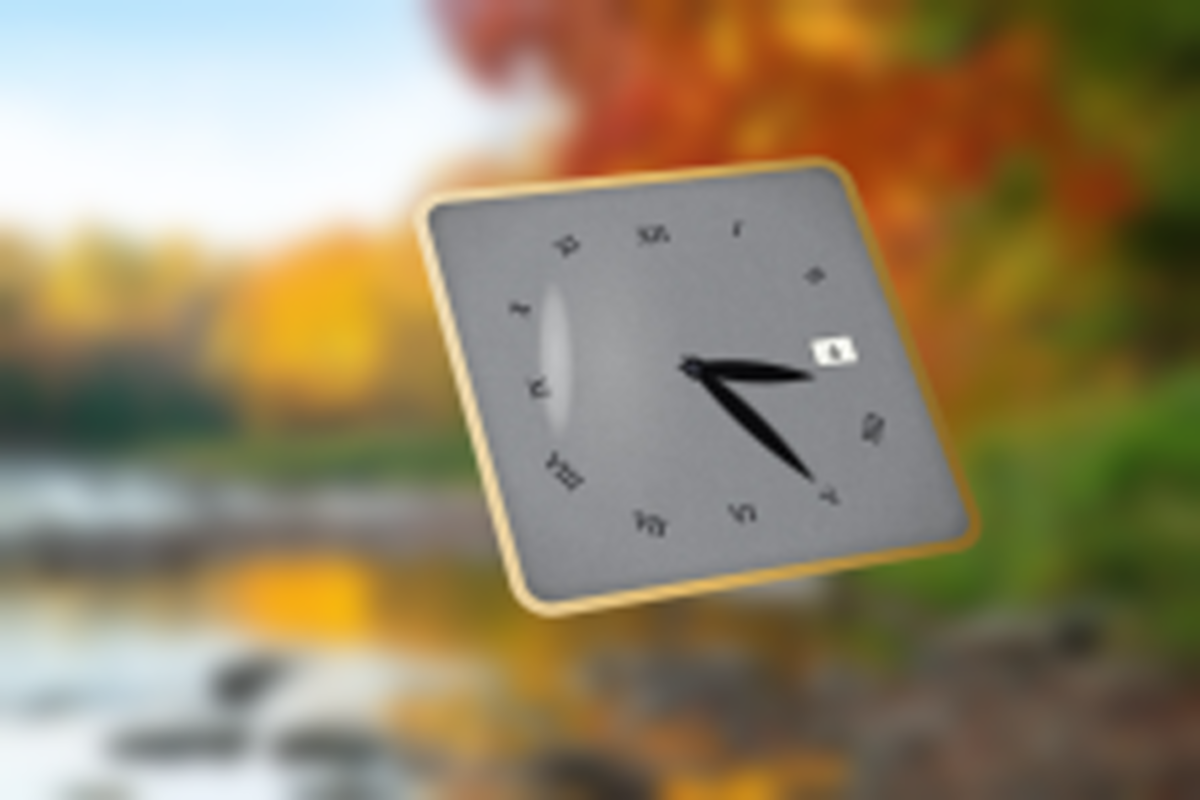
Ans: 3:25
